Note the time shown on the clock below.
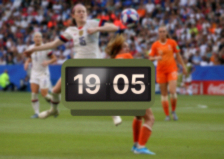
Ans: 19:05
